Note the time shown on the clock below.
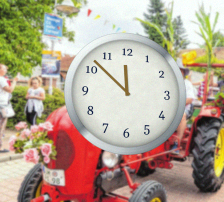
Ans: 11:52
